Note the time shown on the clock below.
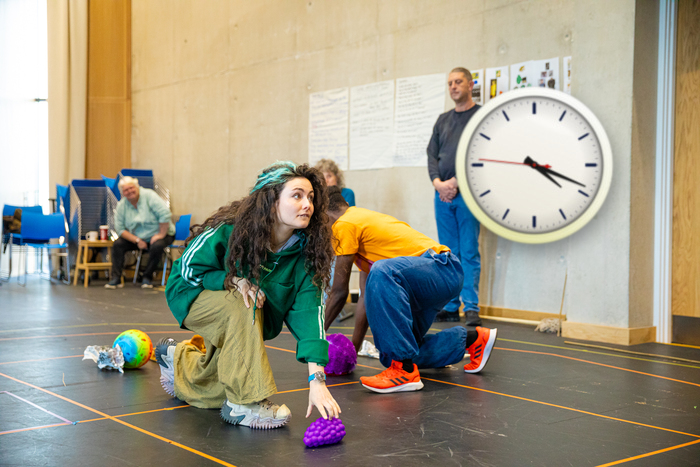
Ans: 4:18:46
